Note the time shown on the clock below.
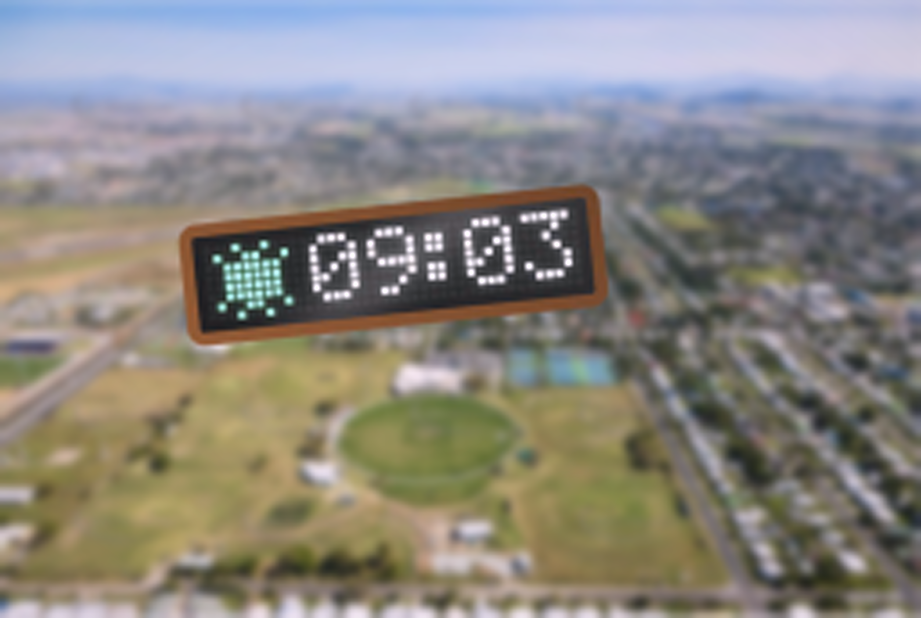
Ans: 9:03
